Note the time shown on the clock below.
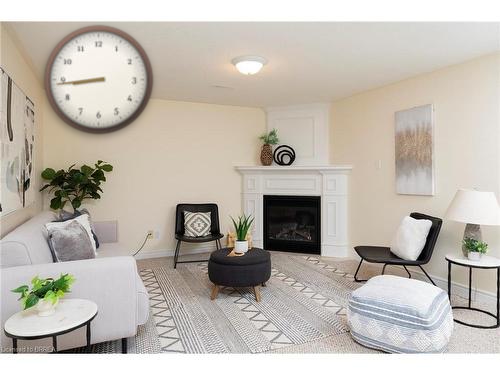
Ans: 8:44
